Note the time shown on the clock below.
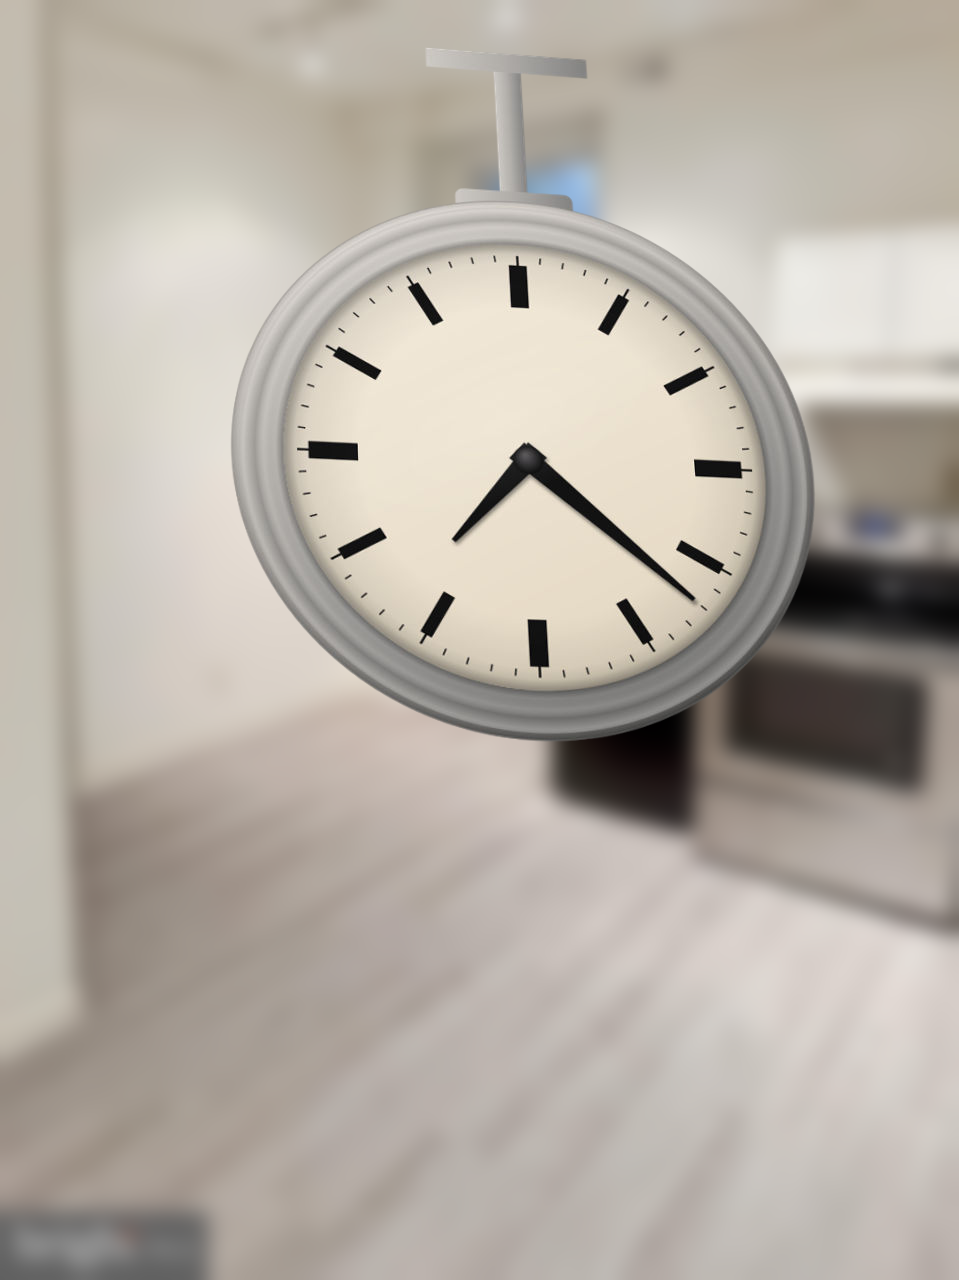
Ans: 7:22
